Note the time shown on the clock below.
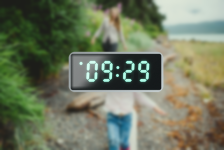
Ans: 9:29
